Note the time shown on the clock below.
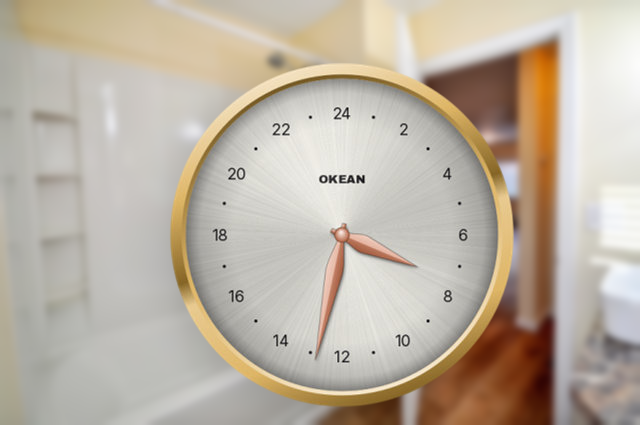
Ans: 7:32
